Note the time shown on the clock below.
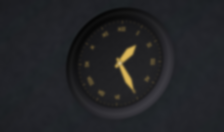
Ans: 1:25
